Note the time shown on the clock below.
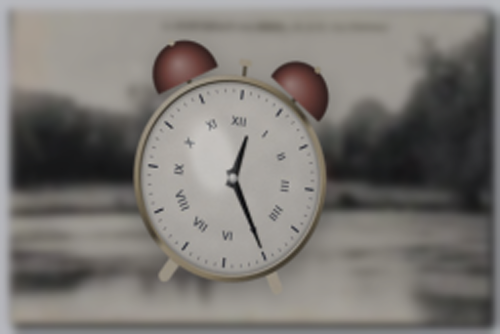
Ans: 12:25
